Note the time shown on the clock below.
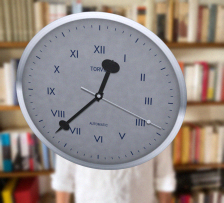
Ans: 12:37:19
